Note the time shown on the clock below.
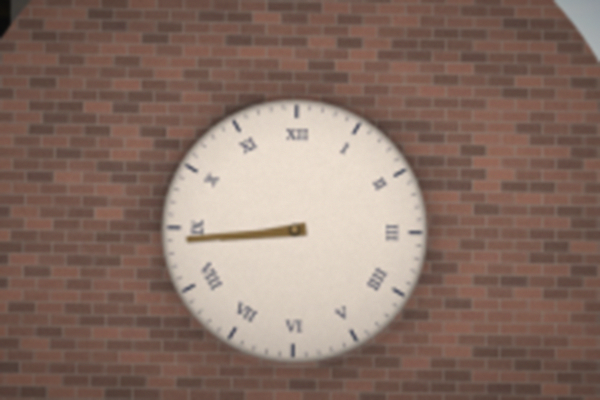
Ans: 8:44
